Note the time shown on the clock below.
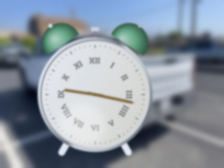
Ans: 9:17
